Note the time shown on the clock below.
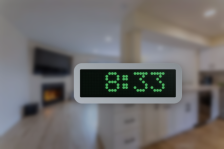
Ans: 8:33
